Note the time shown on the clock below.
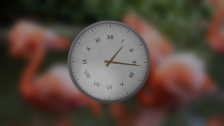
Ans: 1:16
